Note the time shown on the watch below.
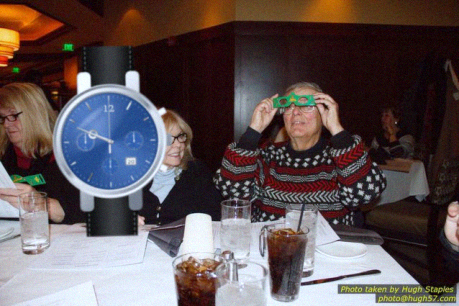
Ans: 9:49
